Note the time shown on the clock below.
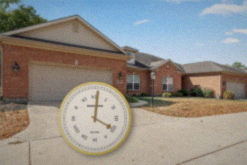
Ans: 4:01
